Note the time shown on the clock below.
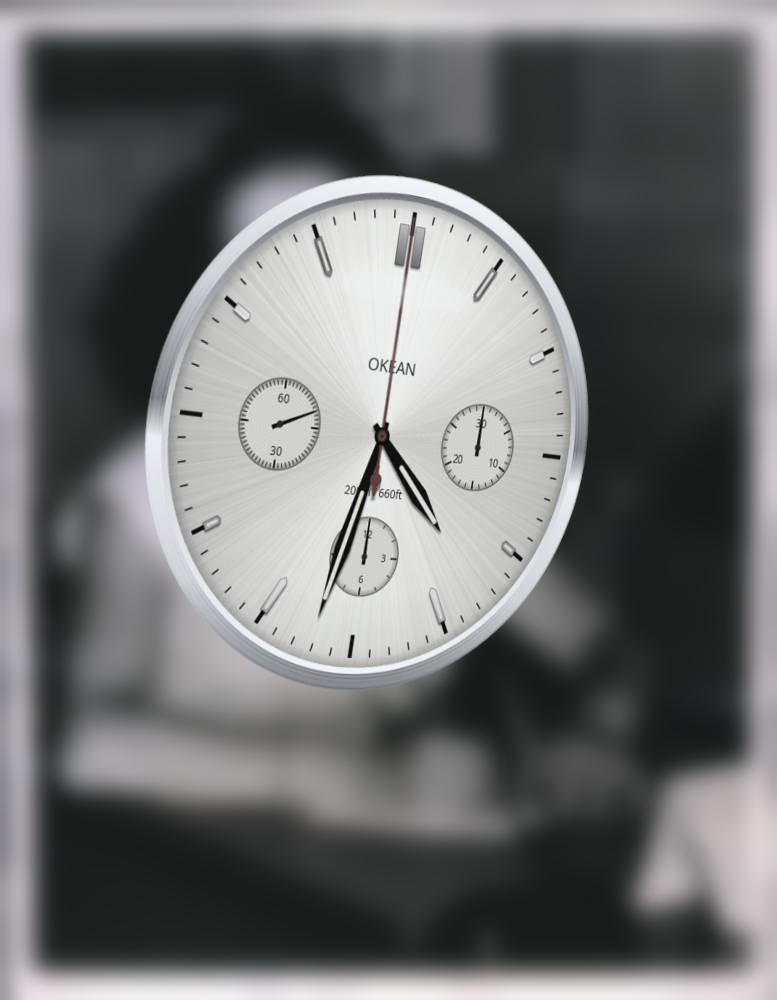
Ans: 4:32:11
